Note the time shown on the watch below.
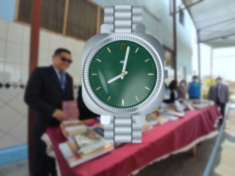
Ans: 8:02
